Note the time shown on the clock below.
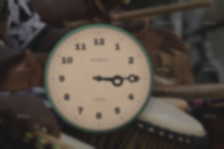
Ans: 3:15
